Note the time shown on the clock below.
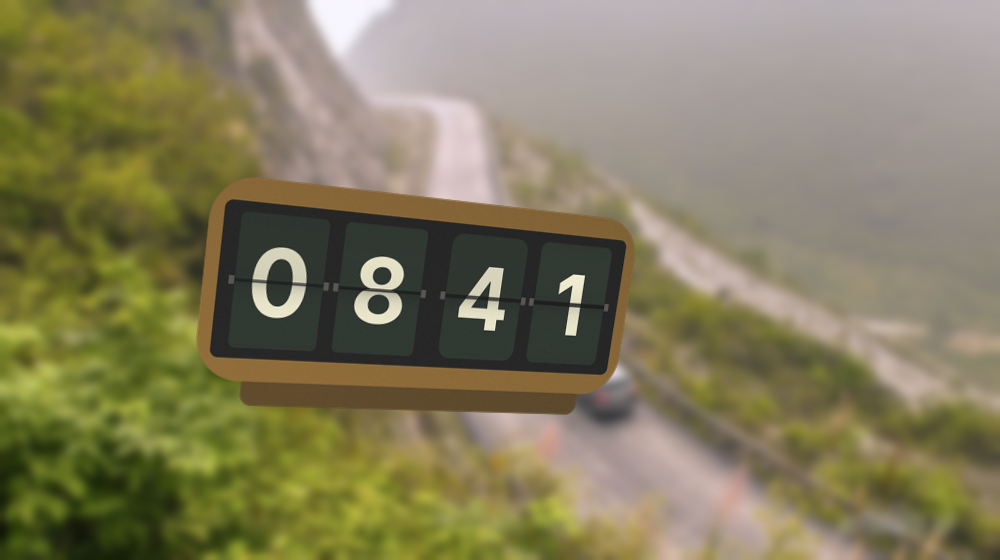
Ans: 8:41
